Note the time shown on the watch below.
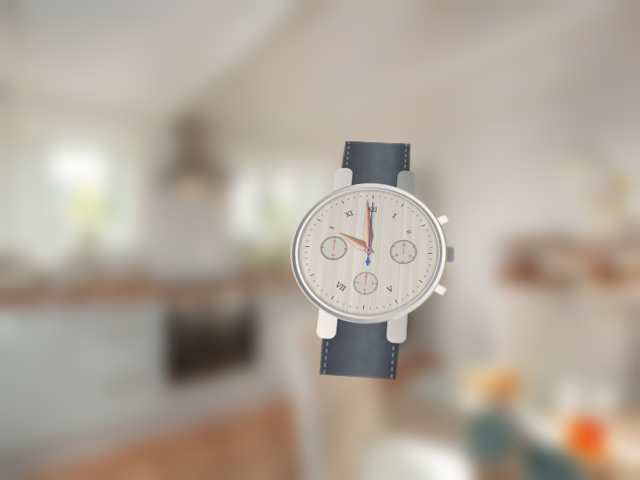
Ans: 9:59
